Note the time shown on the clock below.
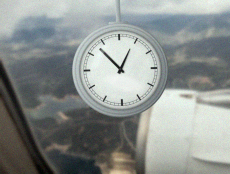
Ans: 12:53
